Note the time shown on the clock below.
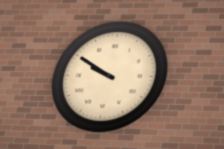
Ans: 9:50
